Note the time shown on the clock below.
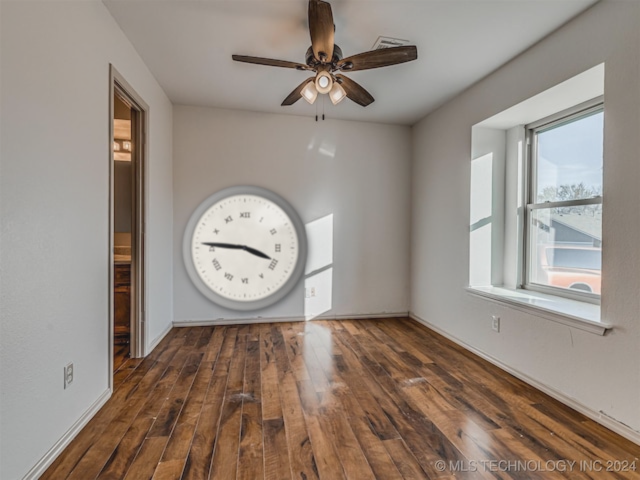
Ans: 3:46
